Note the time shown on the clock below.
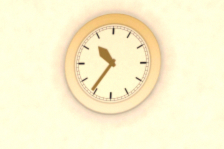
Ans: 10:36
